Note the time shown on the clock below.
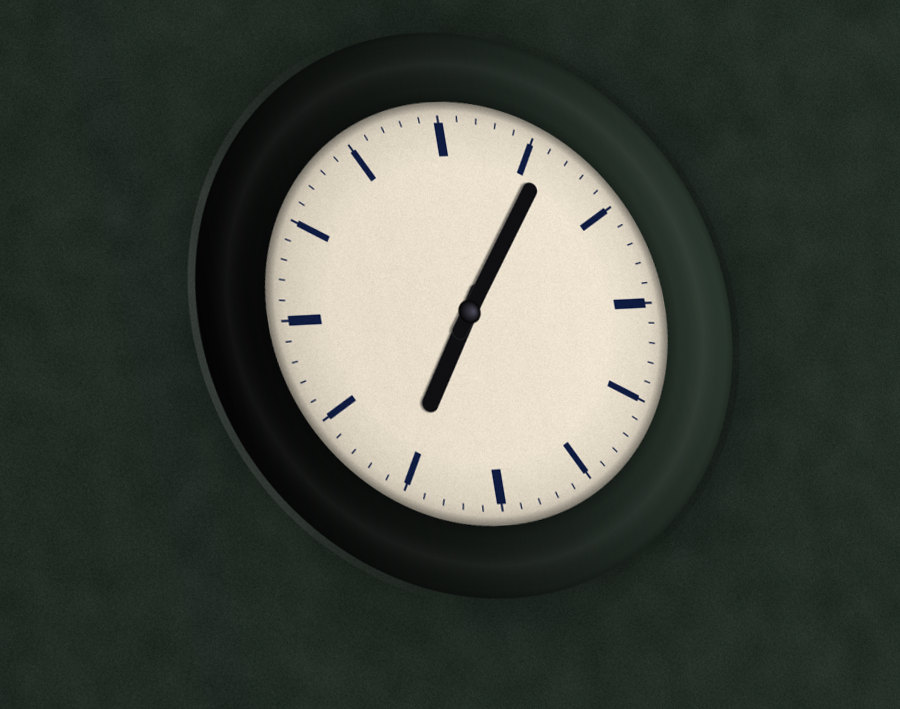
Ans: 7:06
